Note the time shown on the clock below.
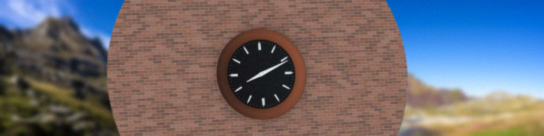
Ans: 8:11
